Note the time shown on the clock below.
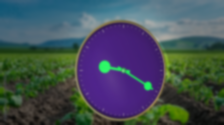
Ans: 9:20
